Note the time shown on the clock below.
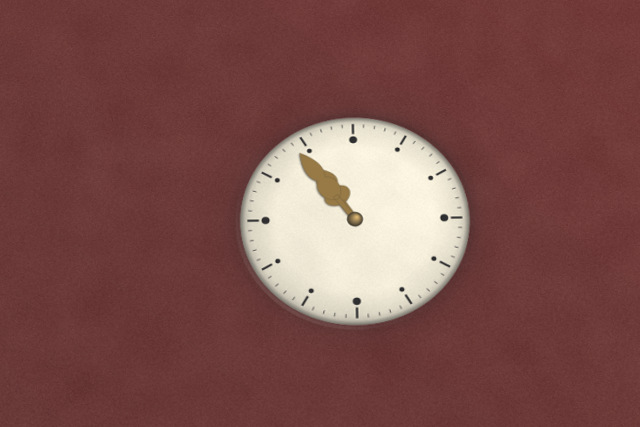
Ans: 10:54
